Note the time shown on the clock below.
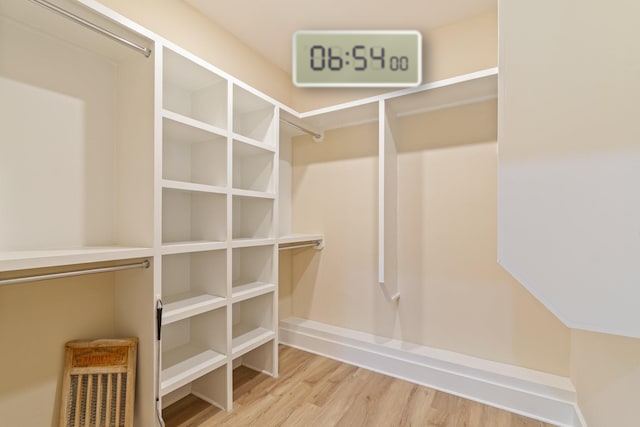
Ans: 6:54:00
